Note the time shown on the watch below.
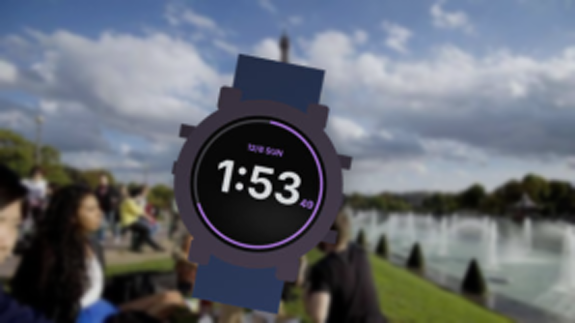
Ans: 1:53
